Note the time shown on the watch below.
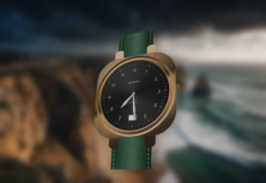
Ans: 7:29
